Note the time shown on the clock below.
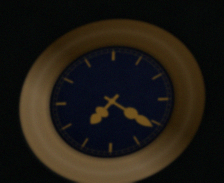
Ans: 7:21
